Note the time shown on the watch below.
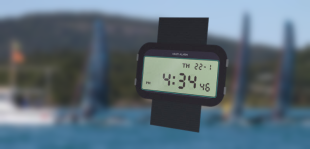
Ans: 4:34:46
